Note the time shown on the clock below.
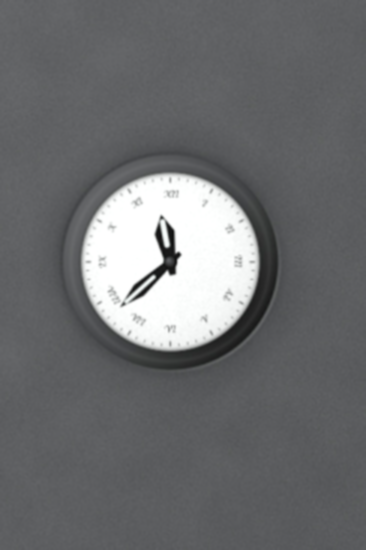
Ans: 11:38
